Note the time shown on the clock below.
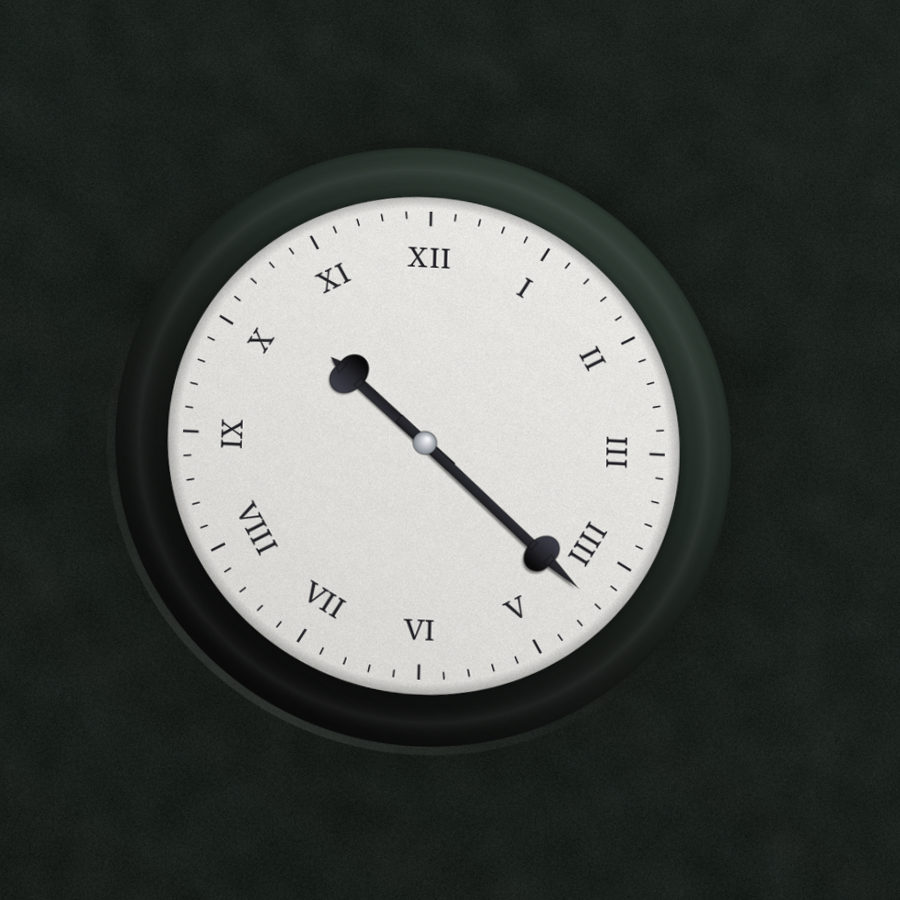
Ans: 10:22
